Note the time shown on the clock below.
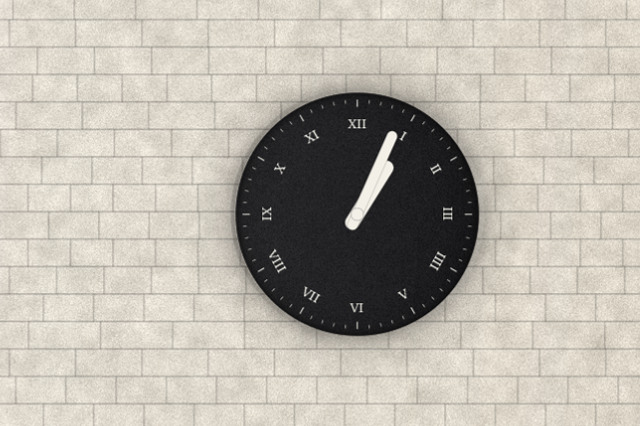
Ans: 1:04
